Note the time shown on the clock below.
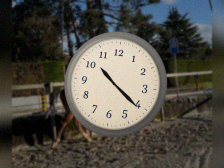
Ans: 10:21
